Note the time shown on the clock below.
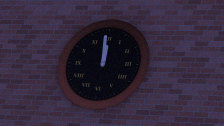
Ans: 11:59
